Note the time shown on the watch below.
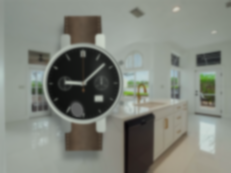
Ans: 9:08
